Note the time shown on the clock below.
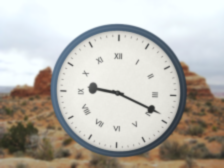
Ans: 9:19
